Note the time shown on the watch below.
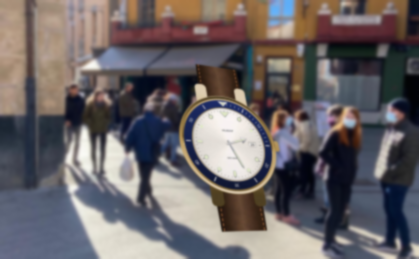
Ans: 2:26
